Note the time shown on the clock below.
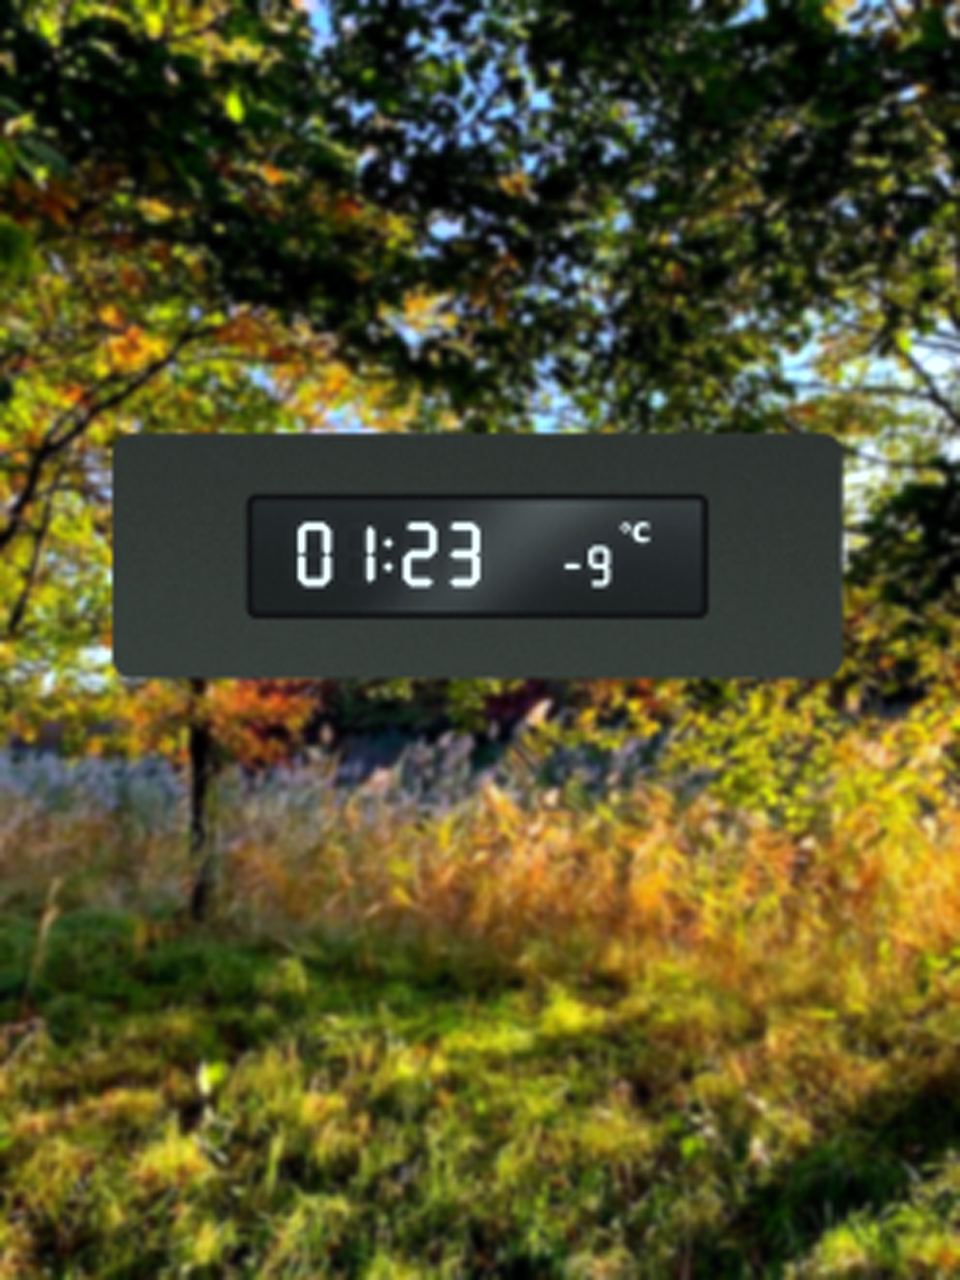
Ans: 1:23
